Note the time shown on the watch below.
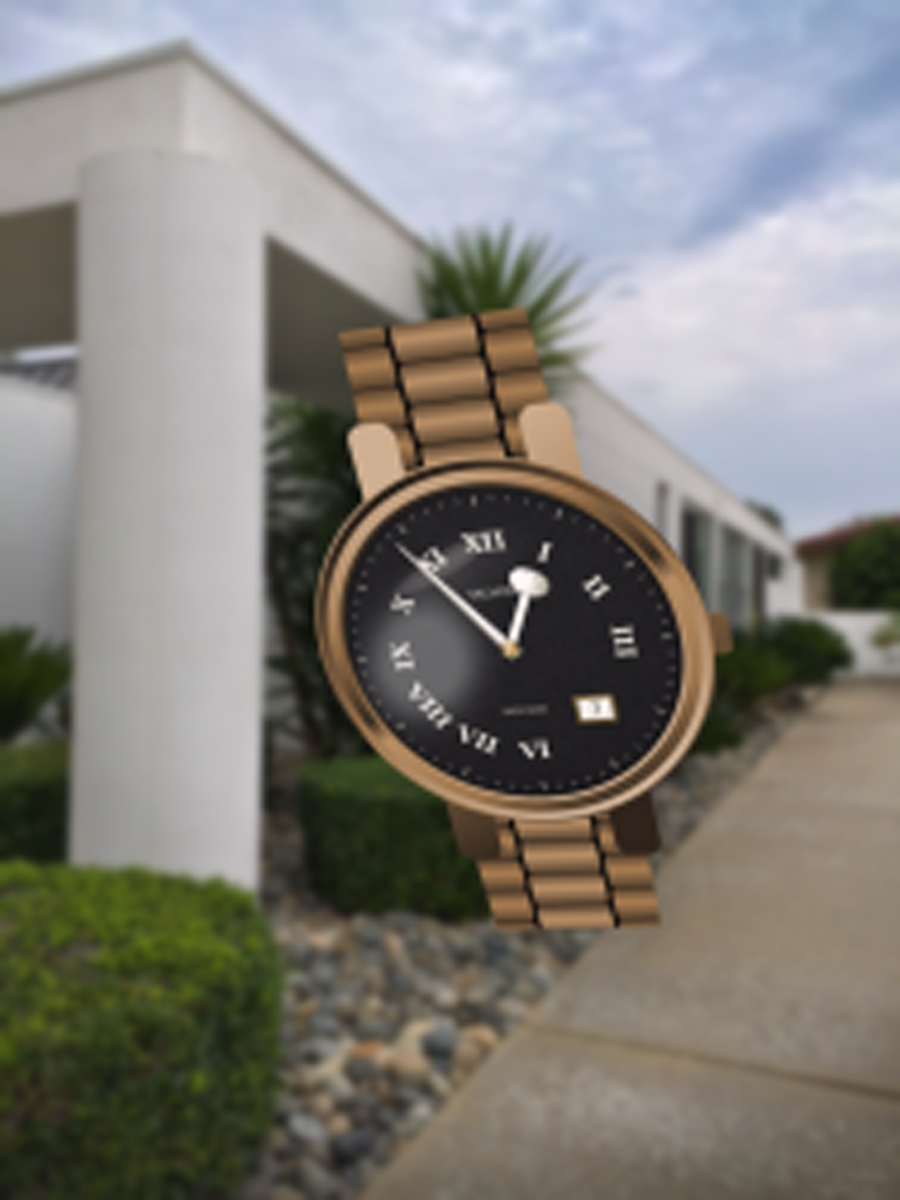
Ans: 12:54
